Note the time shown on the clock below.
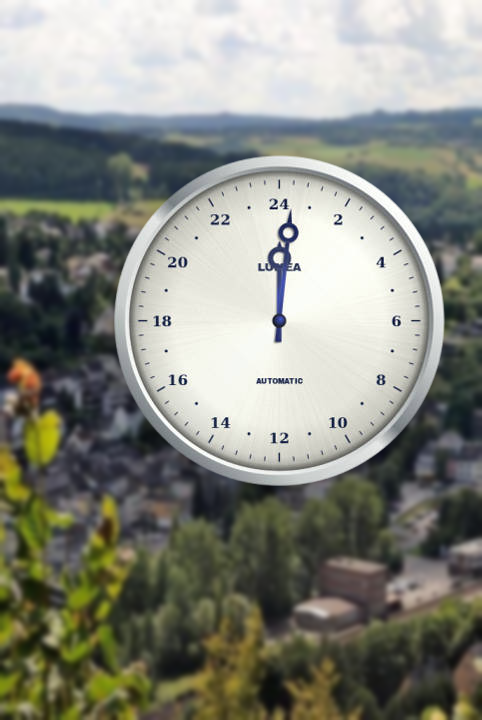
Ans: 0:01
